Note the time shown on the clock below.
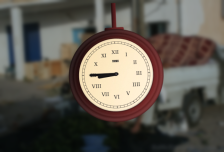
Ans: 8:45
